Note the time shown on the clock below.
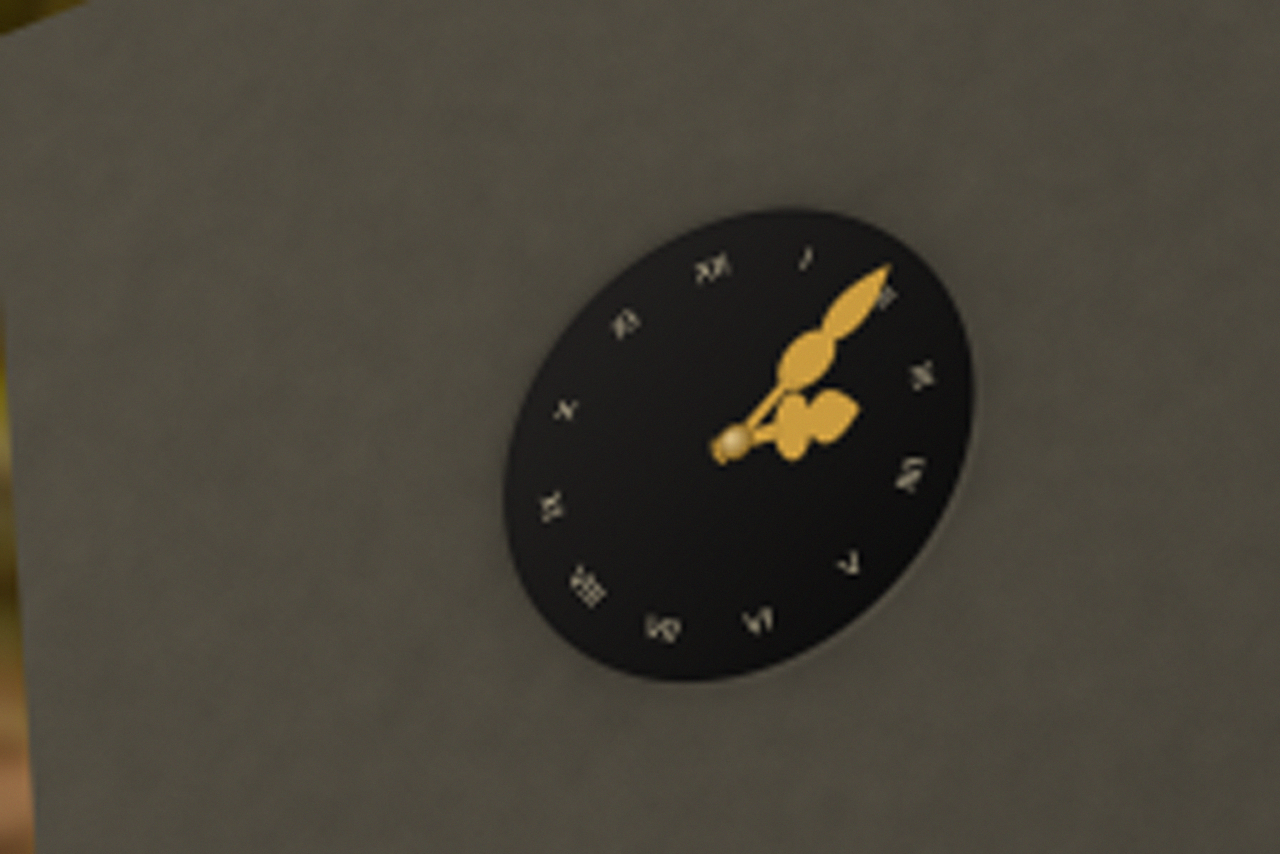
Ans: 3:09
